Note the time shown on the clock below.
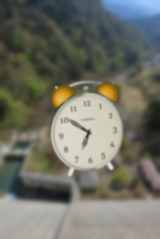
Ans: 6:51
